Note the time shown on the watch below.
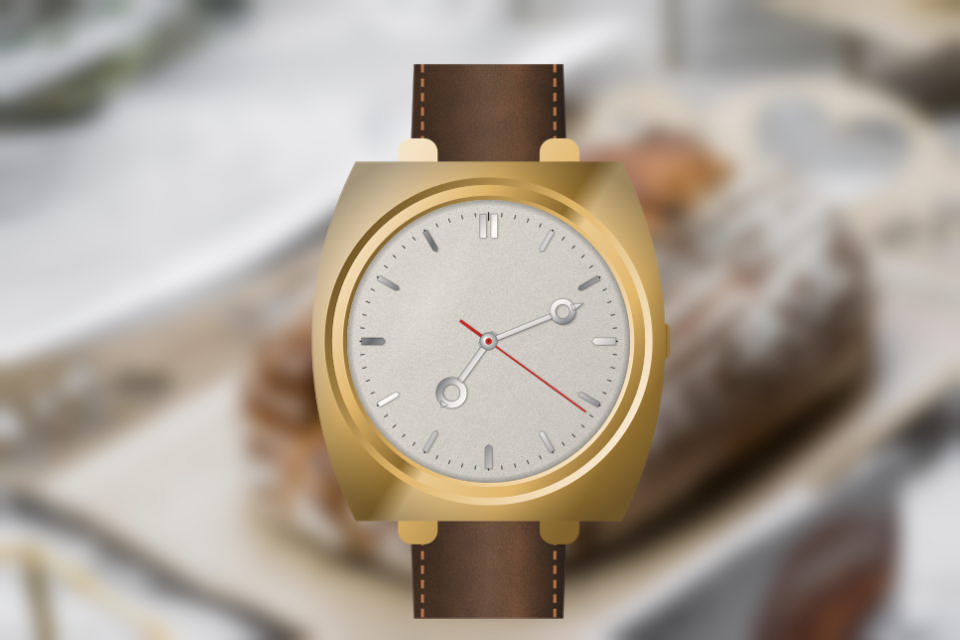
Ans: 7:11:21
